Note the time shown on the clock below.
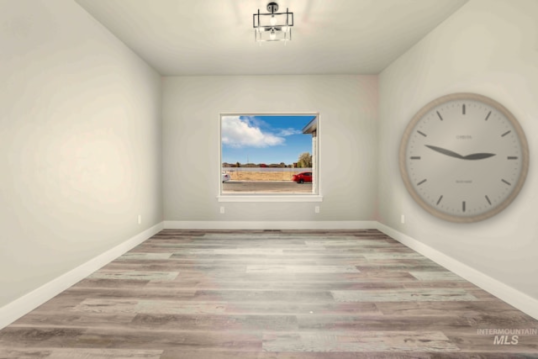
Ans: 2:48
